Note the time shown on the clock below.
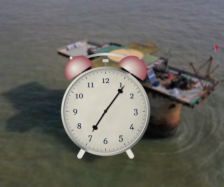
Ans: 7:06
